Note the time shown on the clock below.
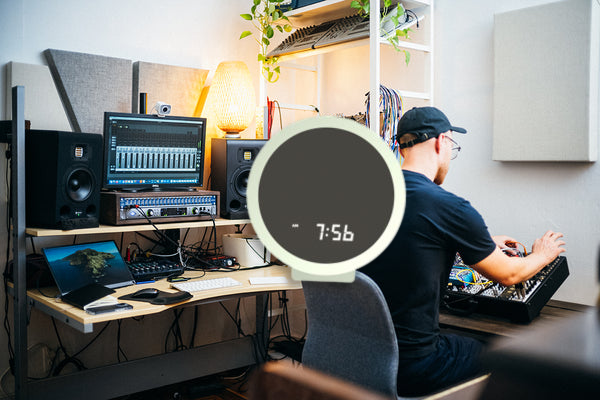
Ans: 7:56
